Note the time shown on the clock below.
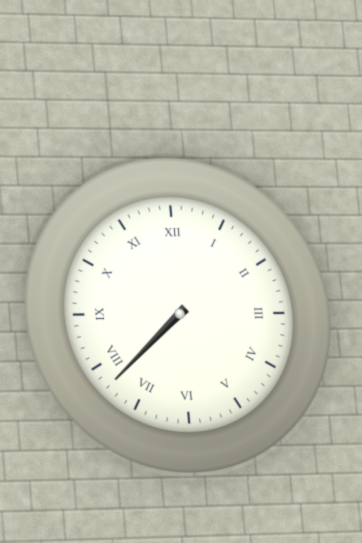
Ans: 7:38
